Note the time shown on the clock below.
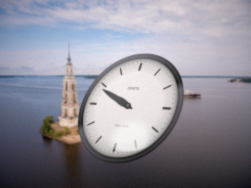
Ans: 9:49
